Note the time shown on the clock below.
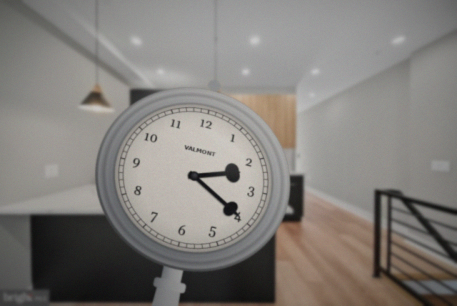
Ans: 2:20
